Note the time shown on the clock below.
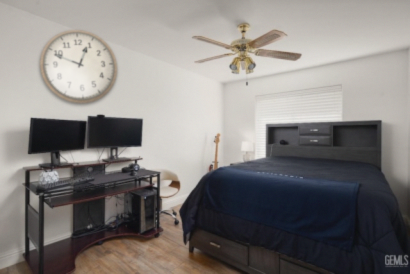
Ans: 12:49
